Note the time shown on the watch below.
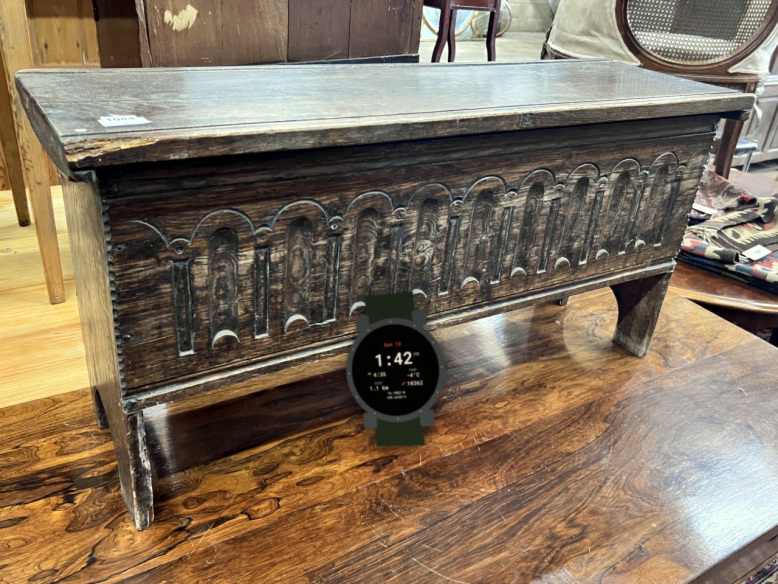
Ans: 1:42
